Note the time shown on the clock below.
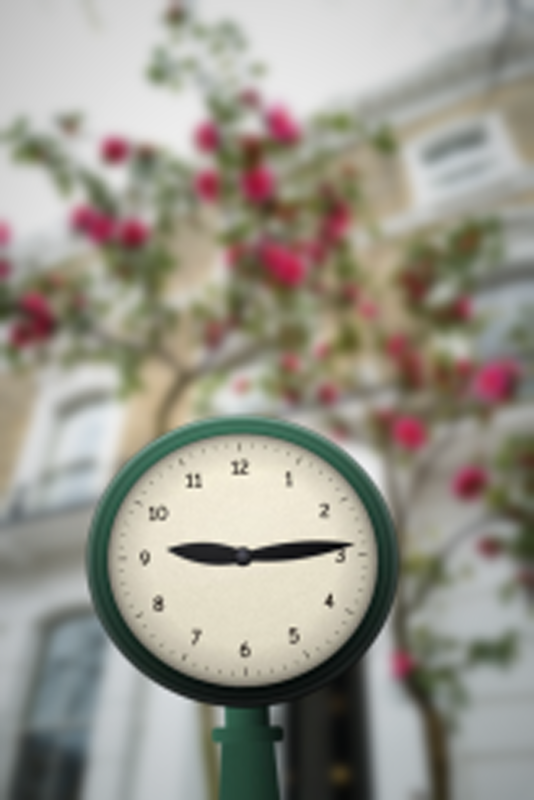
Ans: 9:14
